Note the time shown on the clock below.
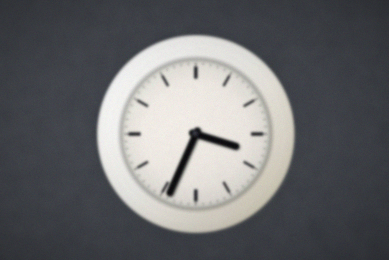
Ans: 3:34
